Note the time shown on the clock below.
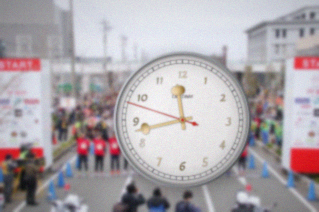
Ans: 11:42:48
